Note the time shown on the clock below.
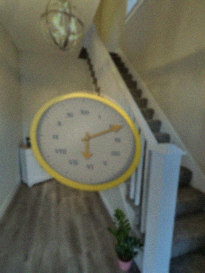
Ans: 6:11
